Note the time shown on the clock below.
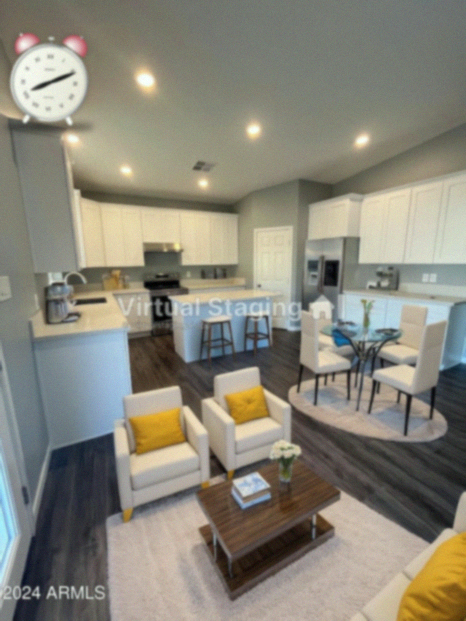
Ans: 8:11
